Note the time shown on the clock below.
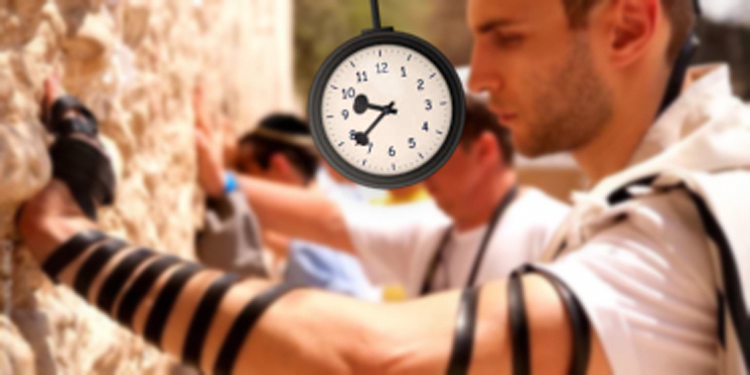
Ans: 9:38
